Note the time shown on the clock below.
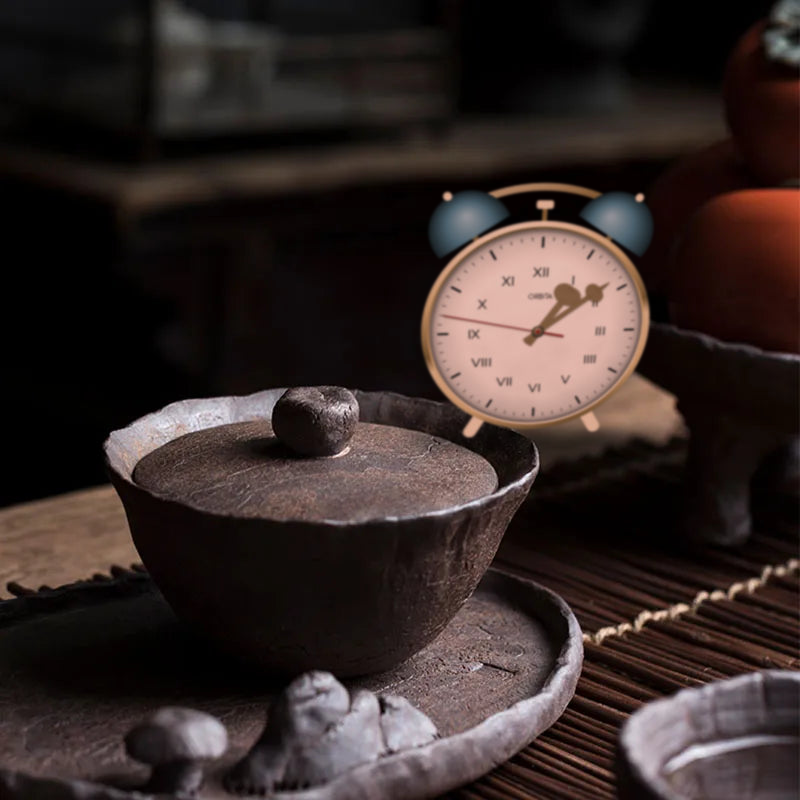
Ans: 1:08:47
